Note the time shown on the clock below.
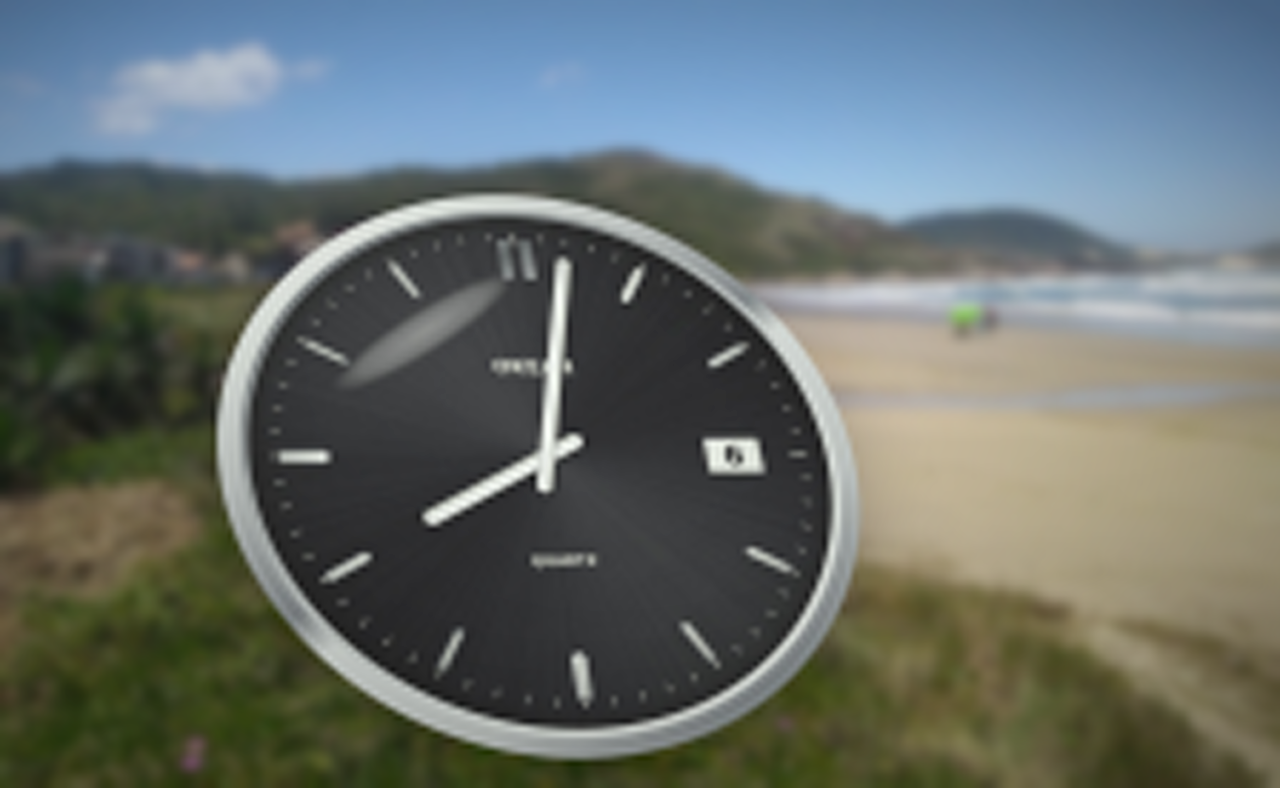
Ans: 8:02
